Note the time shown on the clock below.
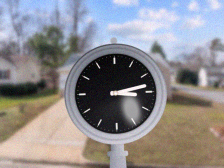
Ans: 3:13
